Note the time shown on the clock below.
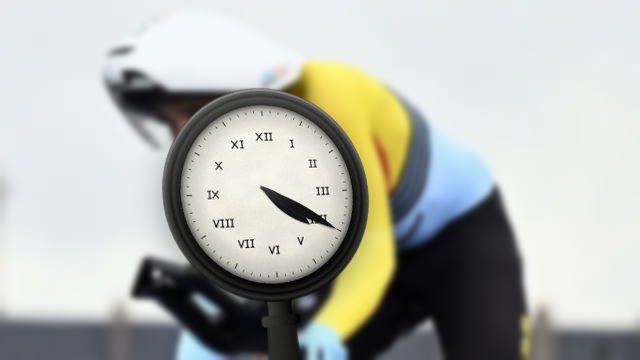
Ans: 4:20
